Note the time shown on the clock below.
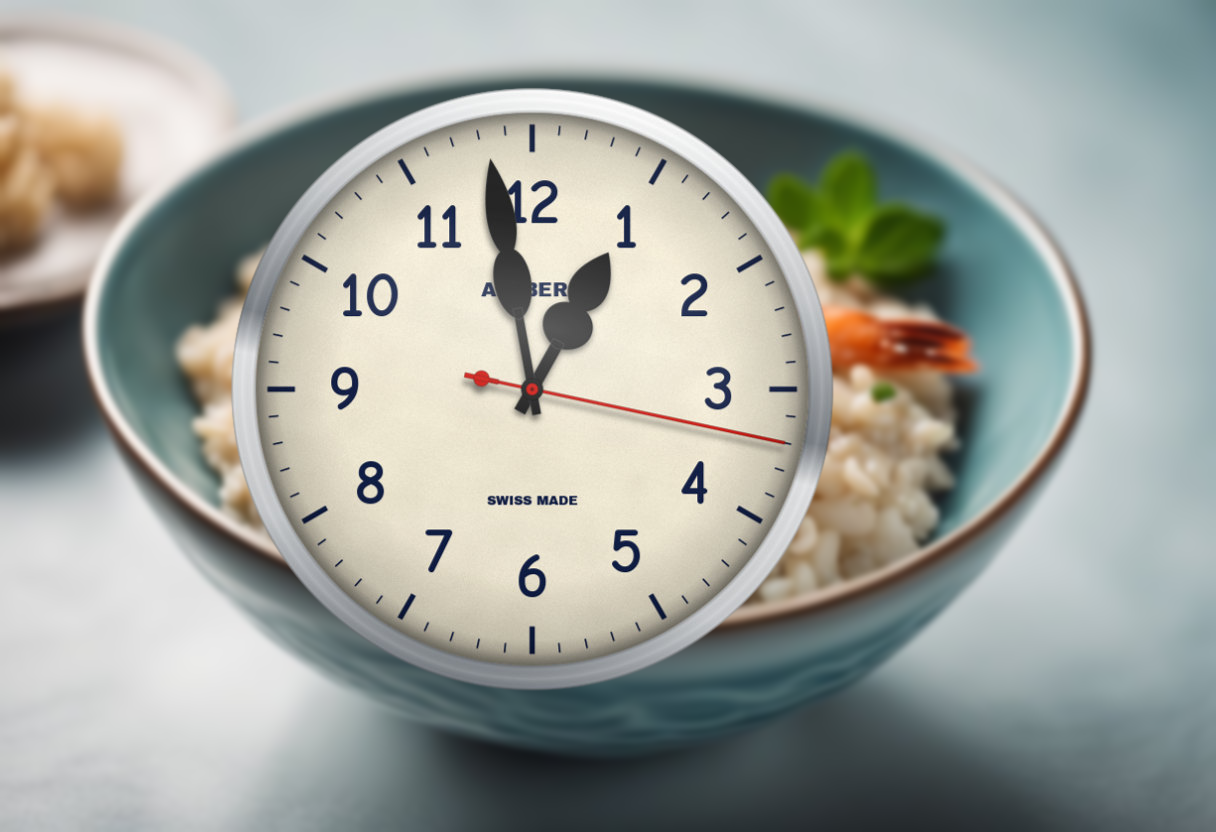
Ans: 12:58:17
